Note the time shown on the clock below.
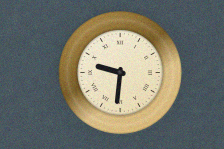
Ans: 9:31
